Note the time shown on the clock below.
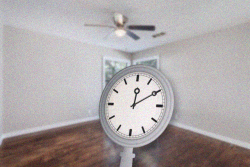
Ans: 12:10
